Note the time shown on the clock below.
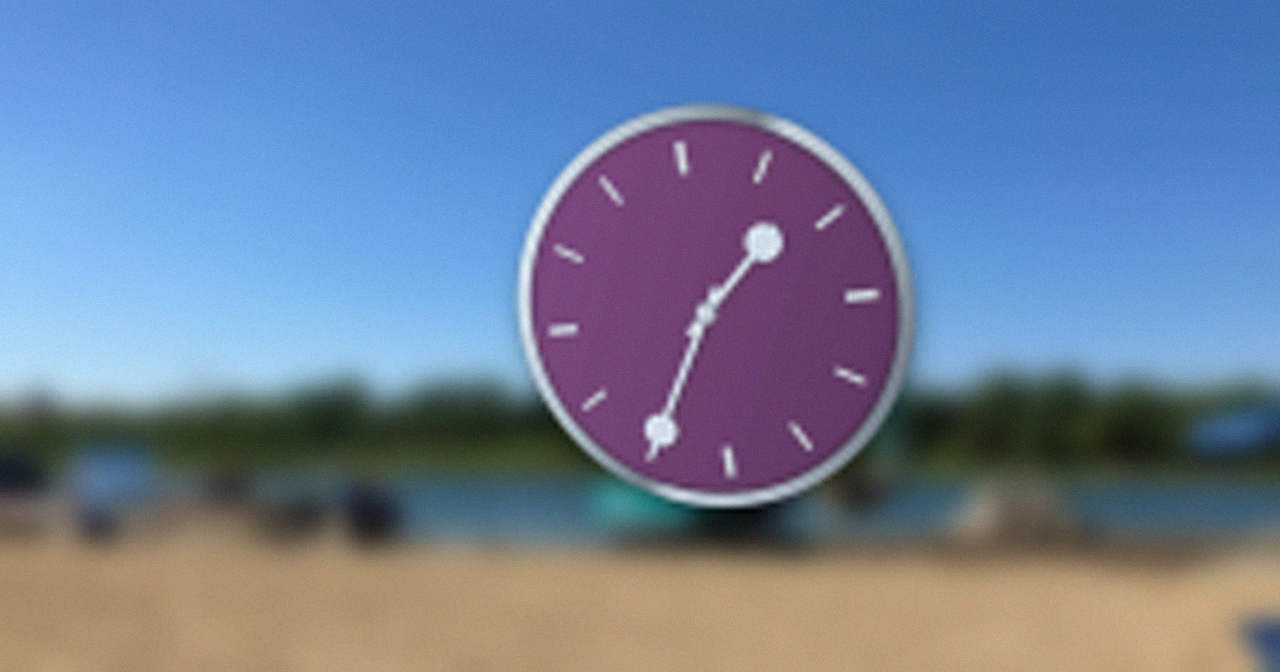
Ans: 1:35
